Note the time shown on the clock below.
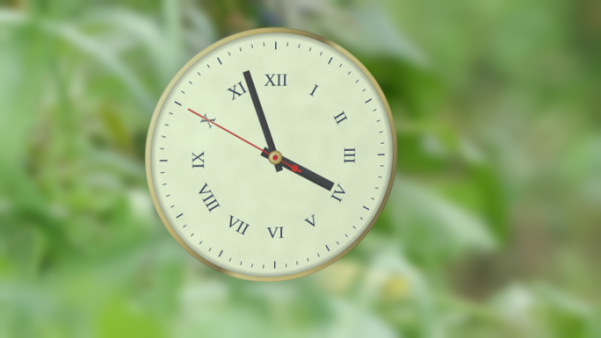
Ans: 3:56:50
